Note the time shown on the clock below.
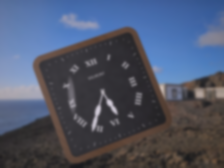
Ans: 5:36
